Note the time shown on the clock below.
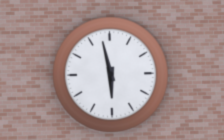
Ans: 5:58
